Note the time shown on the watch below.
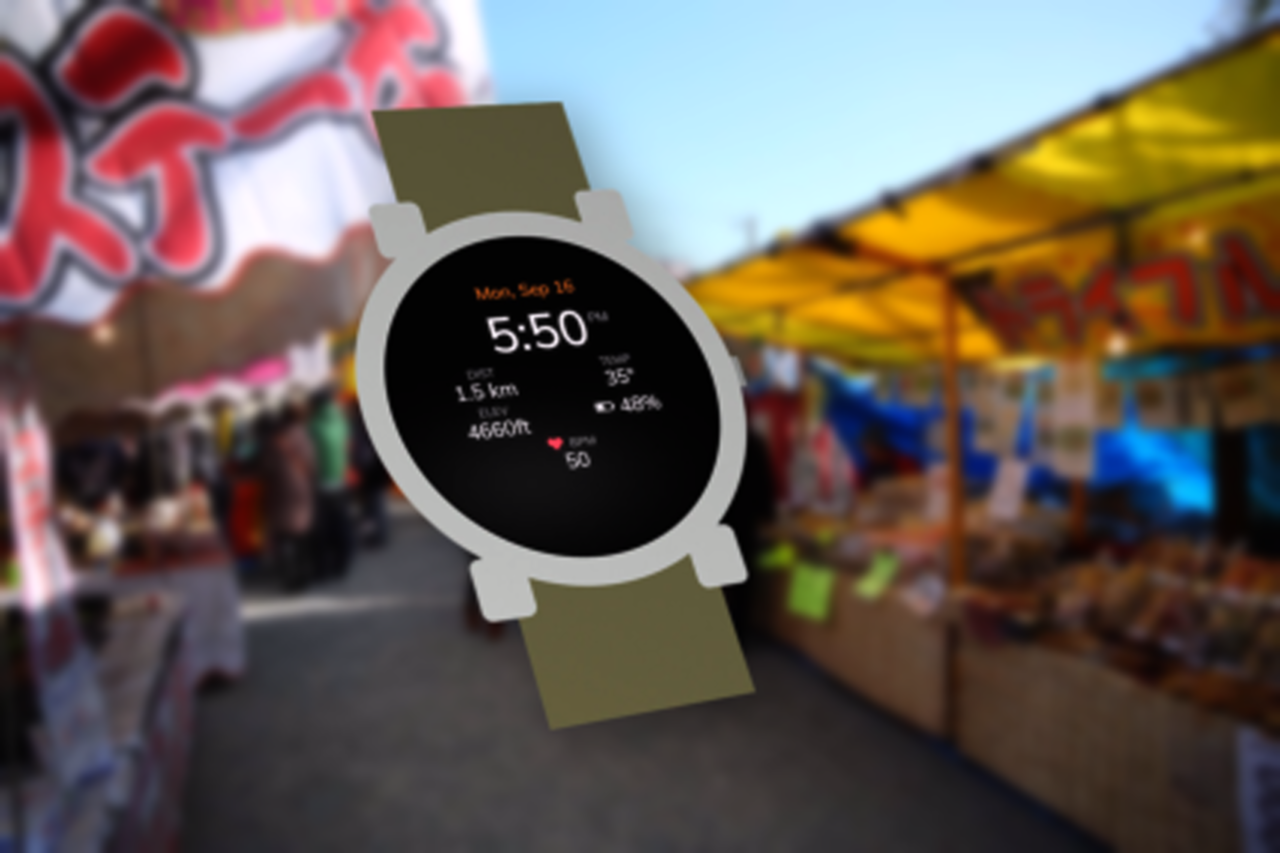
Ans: 5:50
